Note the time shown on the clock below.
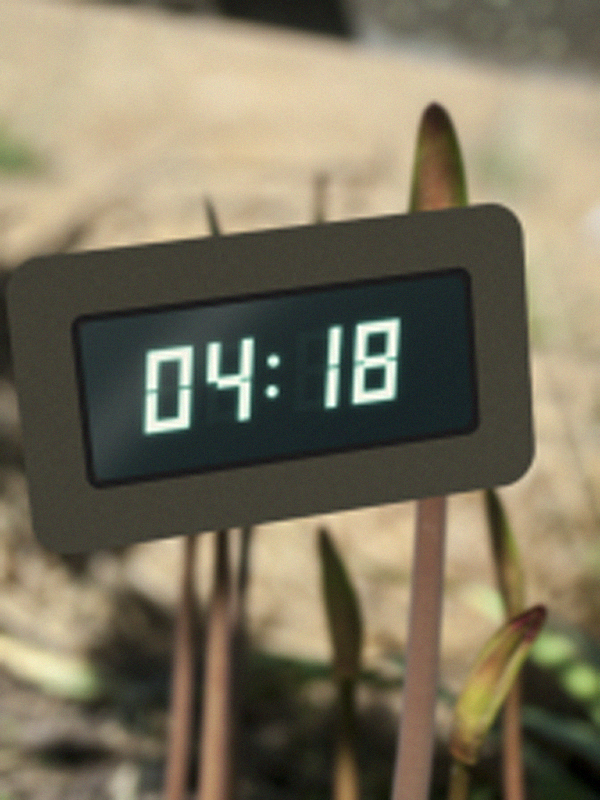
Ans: 4:18
